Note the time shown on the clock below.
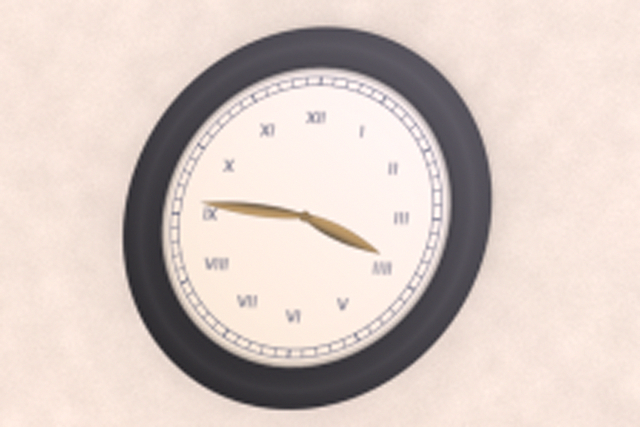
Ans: 3:46
